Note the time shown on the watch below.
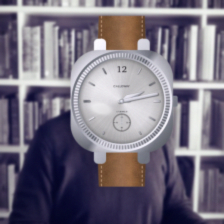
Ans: 2:13
